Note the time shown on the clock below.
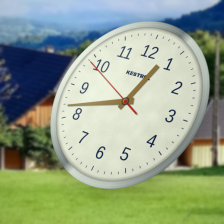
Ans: 12:41:49
